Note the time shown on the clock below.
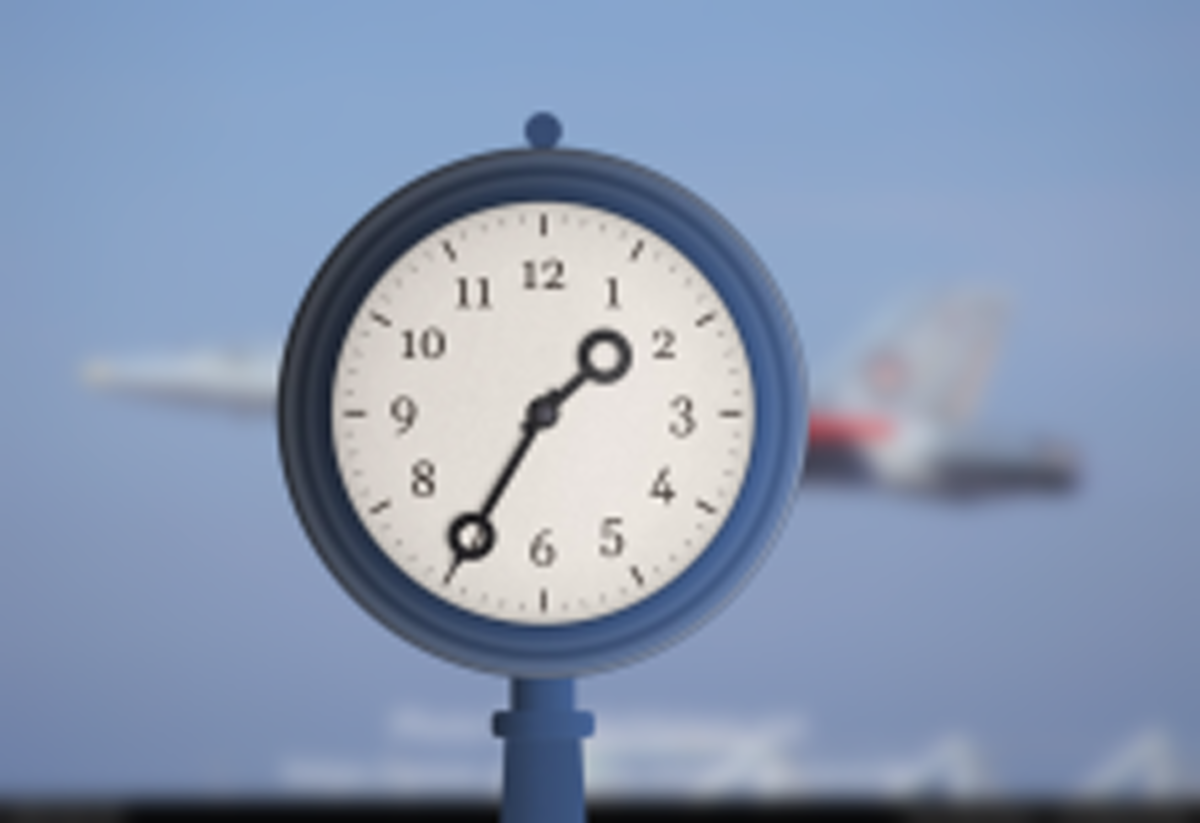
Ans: 1:35
